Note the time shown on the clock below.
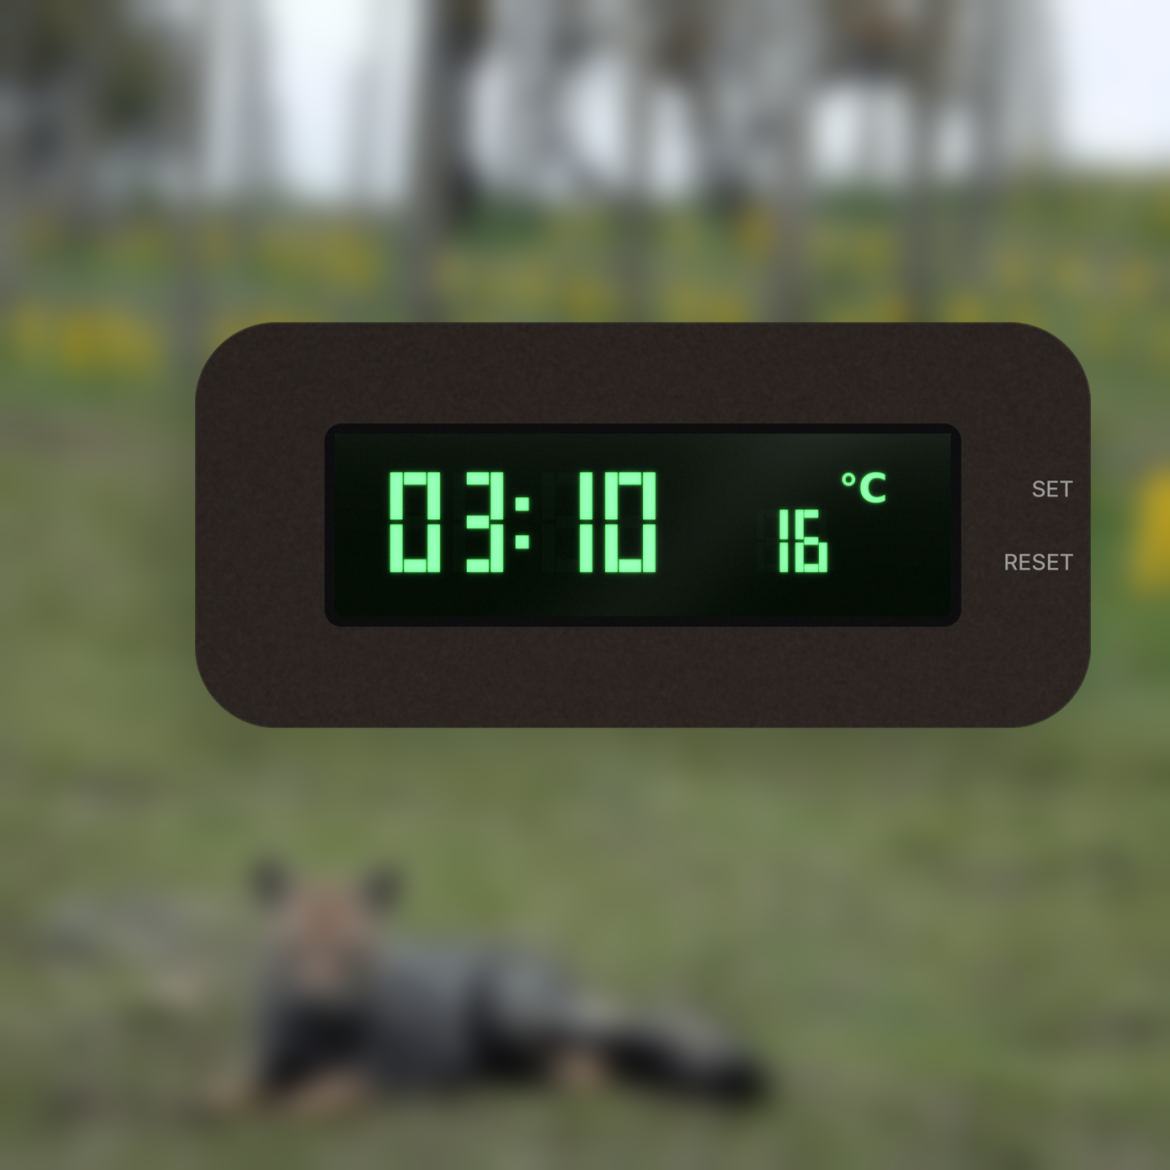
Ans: 3:10
